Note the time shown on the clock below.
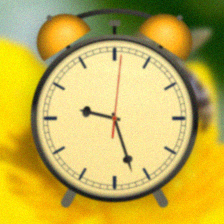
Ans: 9:27:01
